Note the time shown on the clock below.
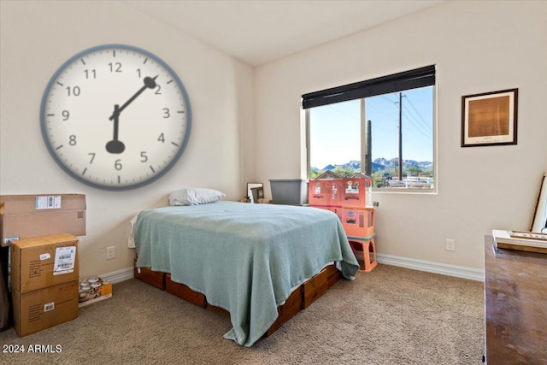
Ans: 6:08
